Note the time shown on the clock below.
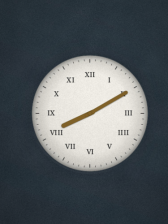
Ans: 8:10
